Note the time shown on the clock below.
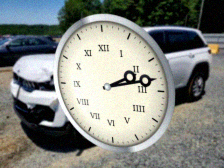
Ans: 2:13
